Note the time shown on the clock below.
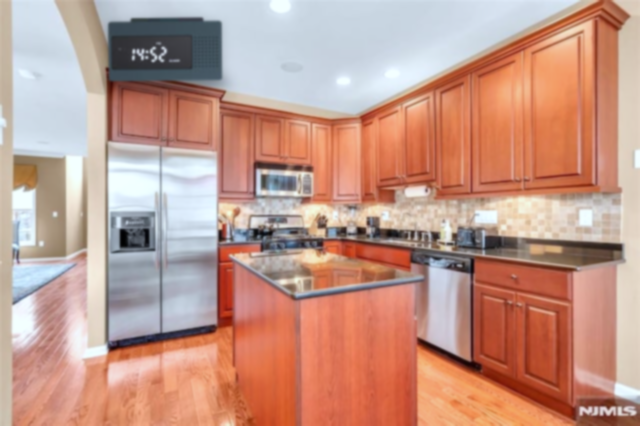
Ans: 14:52
